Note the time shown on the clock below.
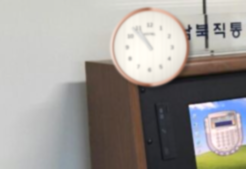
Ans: 10:53
